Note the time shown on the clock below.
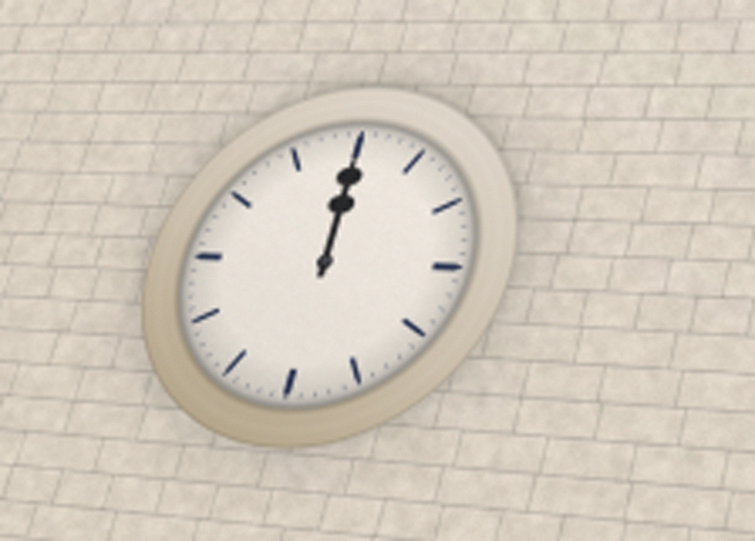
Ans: 12:00
